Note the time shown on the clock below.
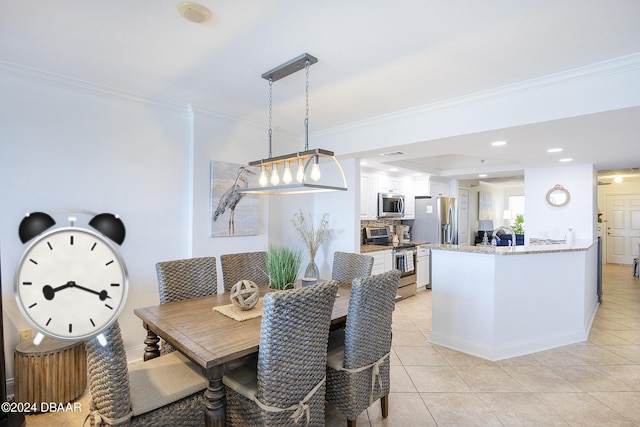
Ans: 8:18
